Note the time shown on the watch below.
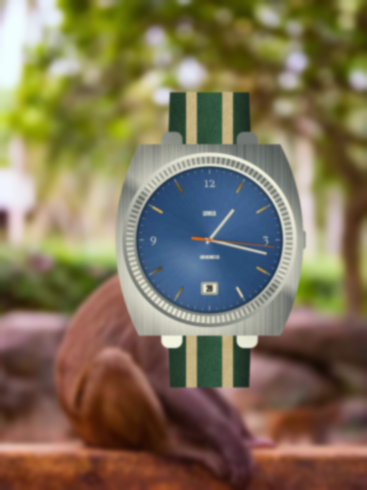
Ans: 1:17:16
